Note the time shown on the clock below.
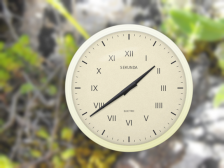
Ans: 1:39
